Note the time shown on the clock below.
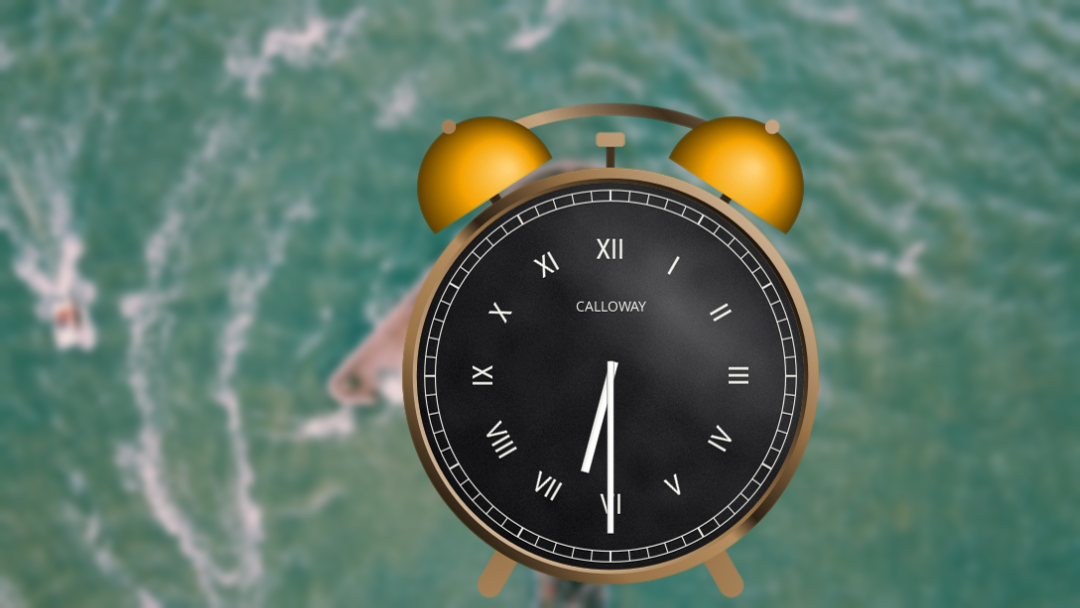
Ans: 6:30
